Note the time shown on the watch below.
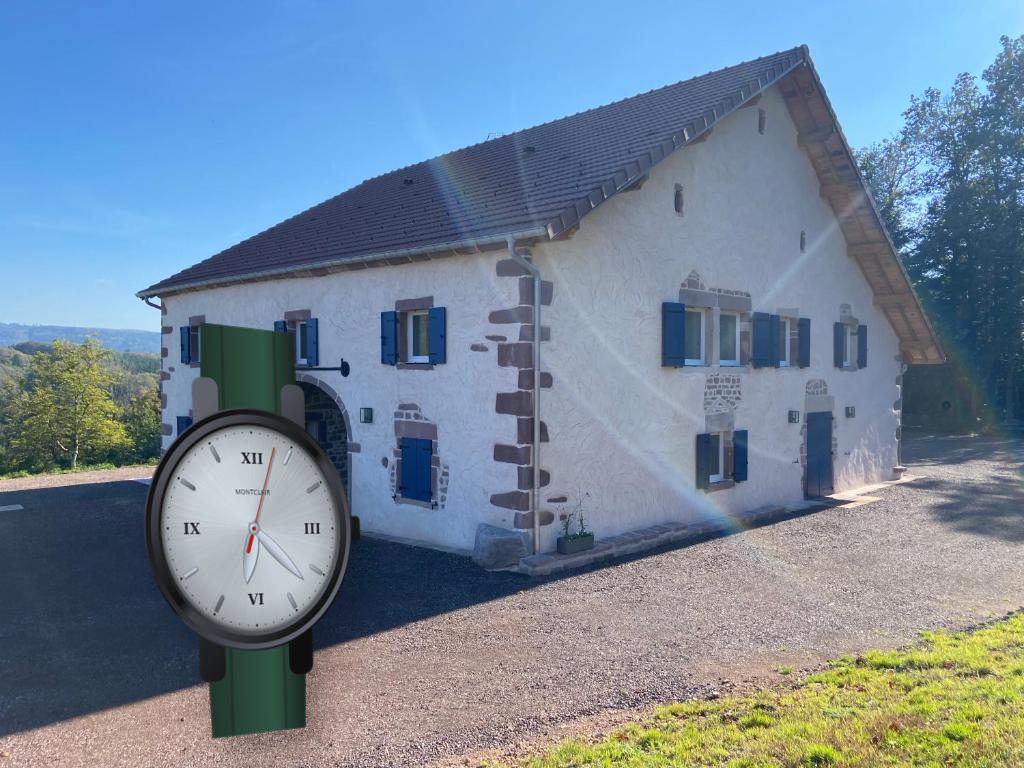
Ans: 6:22:03
